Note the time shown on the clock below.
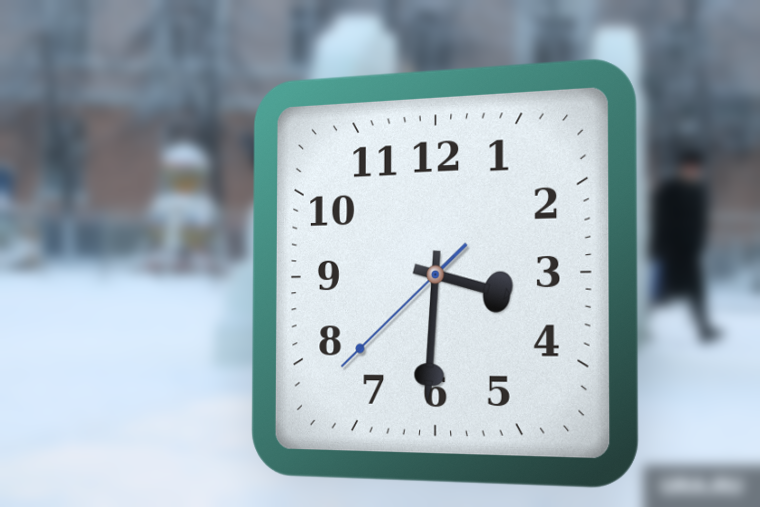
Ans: 3:30:38
